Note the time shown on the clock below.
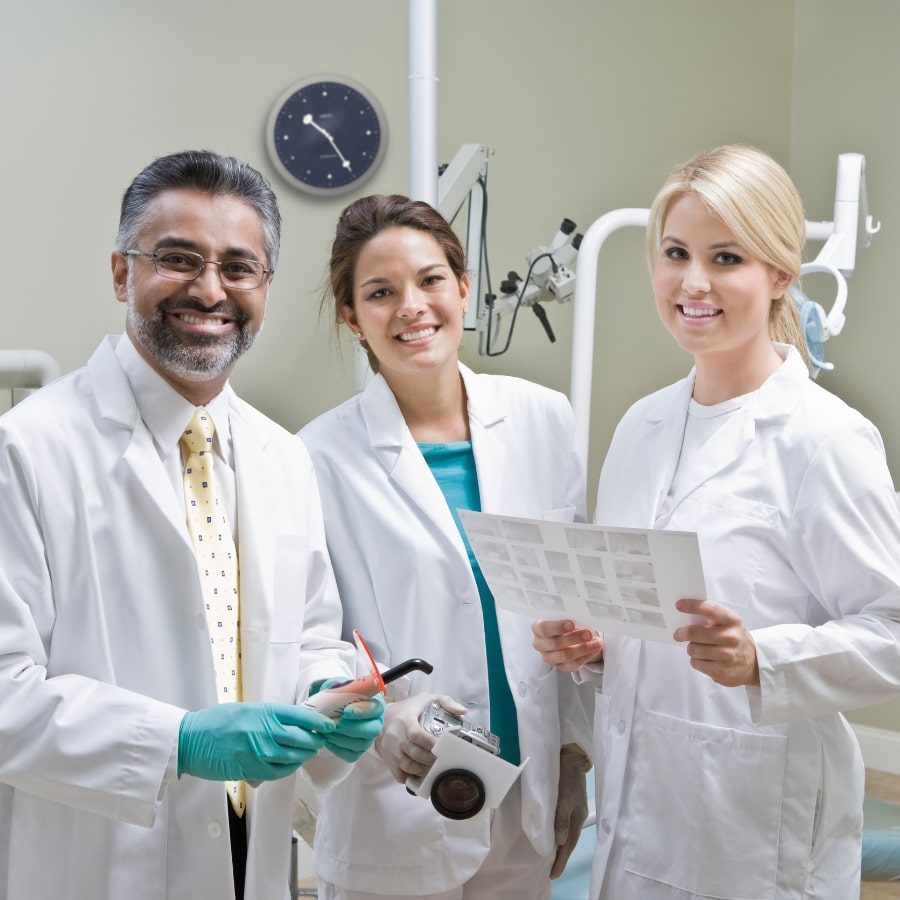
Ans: 10:25
